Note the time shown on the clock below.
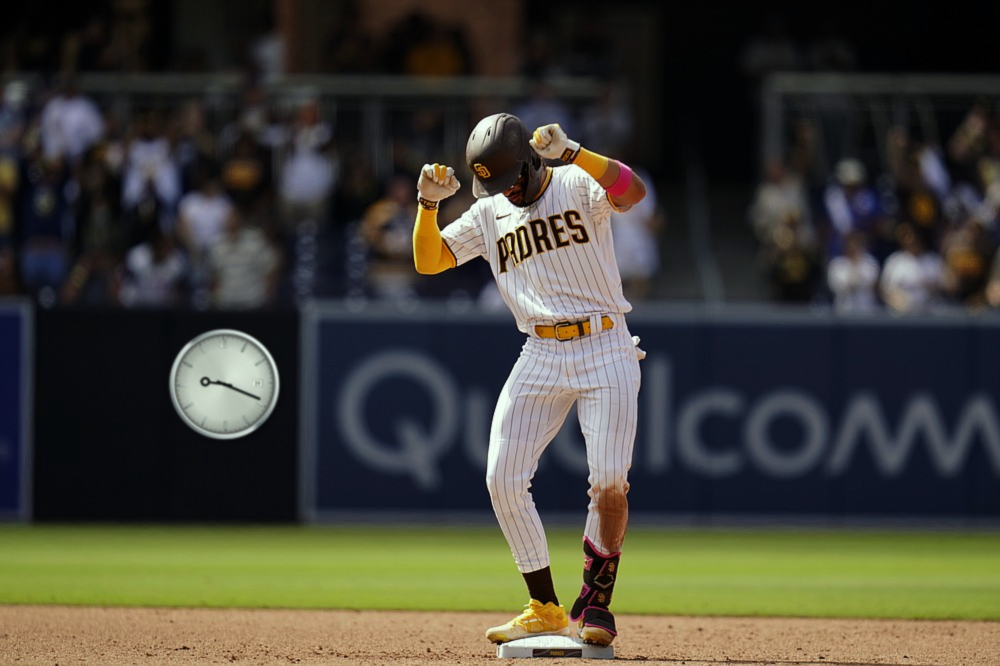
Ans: 9:19
